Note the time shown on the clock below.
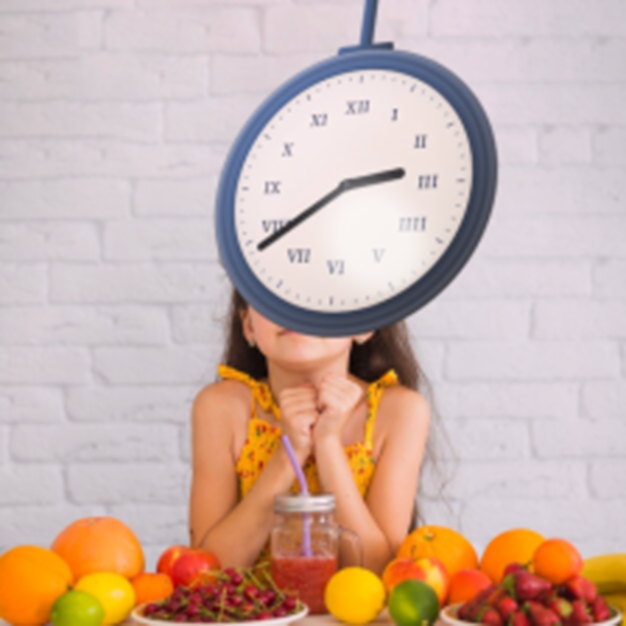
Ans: 2:39
